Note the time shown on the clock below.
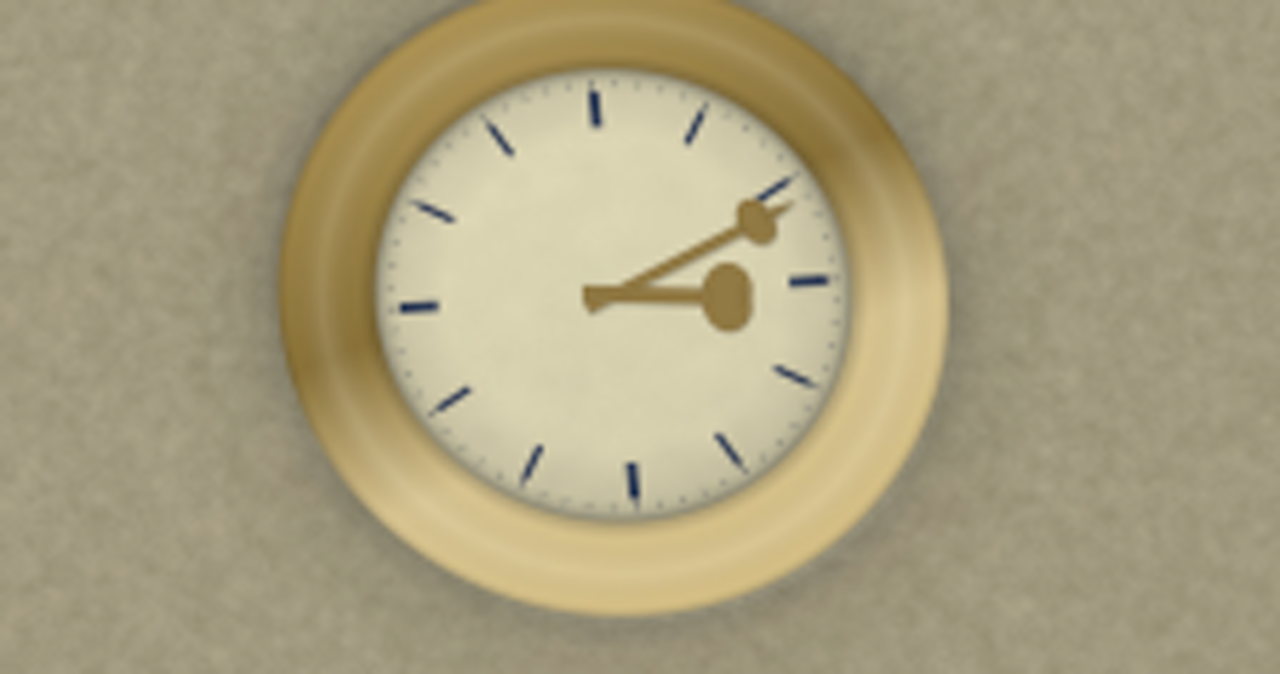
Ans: 3:11
